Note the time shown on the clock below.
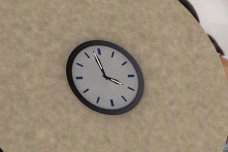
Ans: 3:58
